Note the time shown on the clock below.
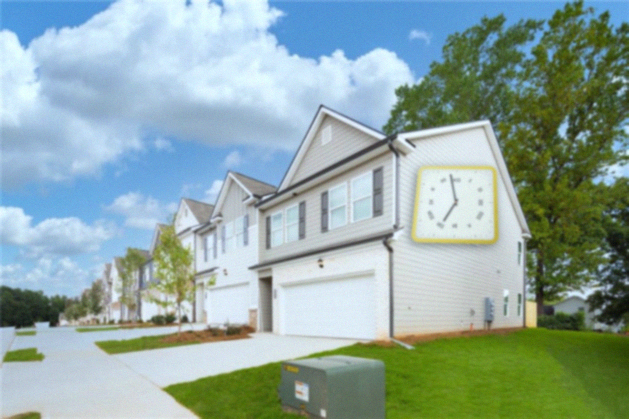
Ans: 6:58
